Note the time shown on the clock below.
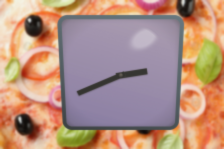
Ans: 2:41
